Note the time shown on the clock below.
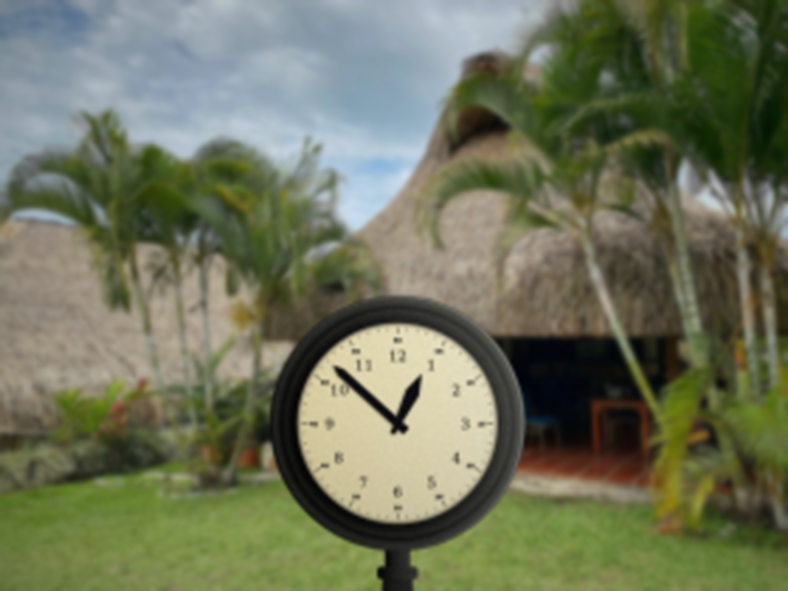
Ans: 12:52
